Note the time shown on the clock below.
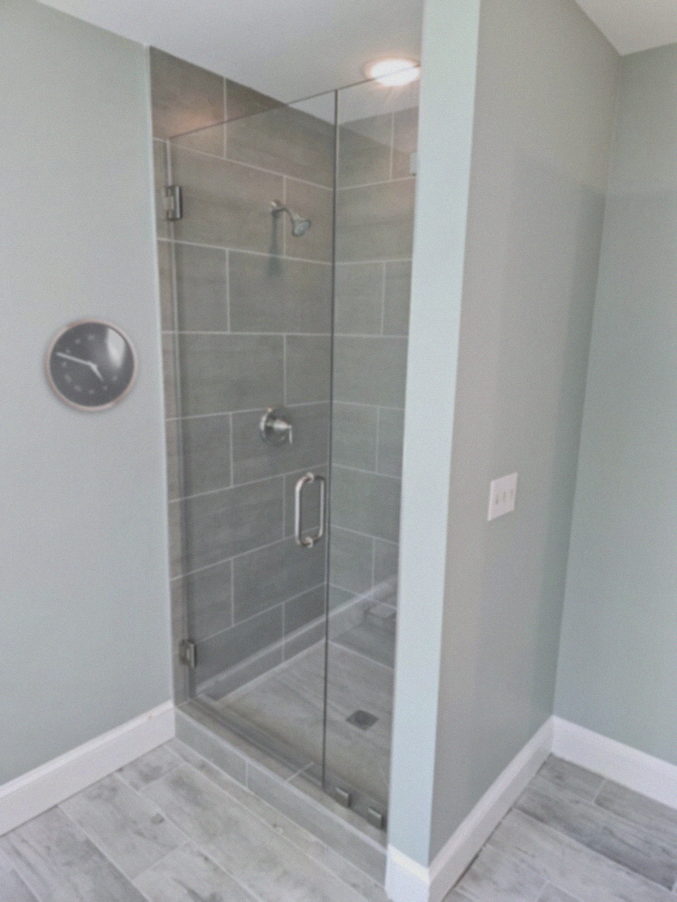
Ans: 4:48
